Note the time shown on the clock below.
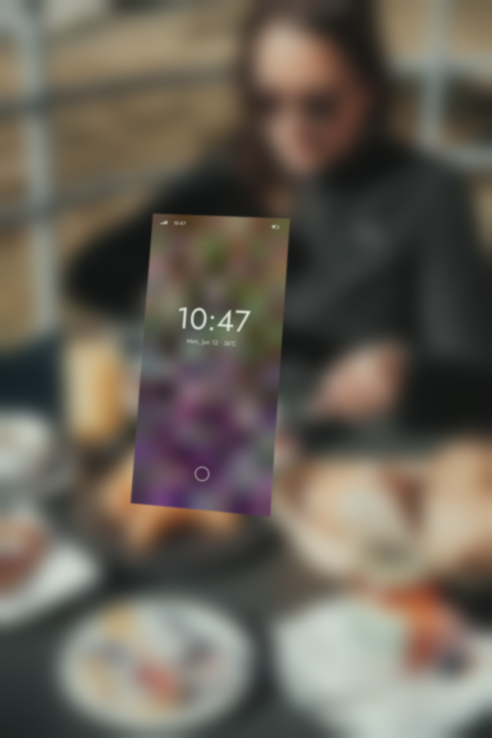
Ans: 10:47
